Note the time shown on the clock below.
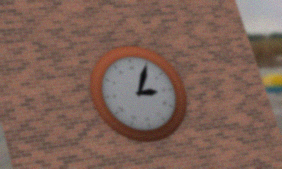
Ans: 3:05
